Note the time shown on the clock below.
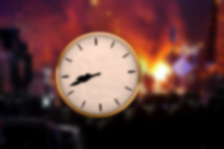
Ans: 8:42
